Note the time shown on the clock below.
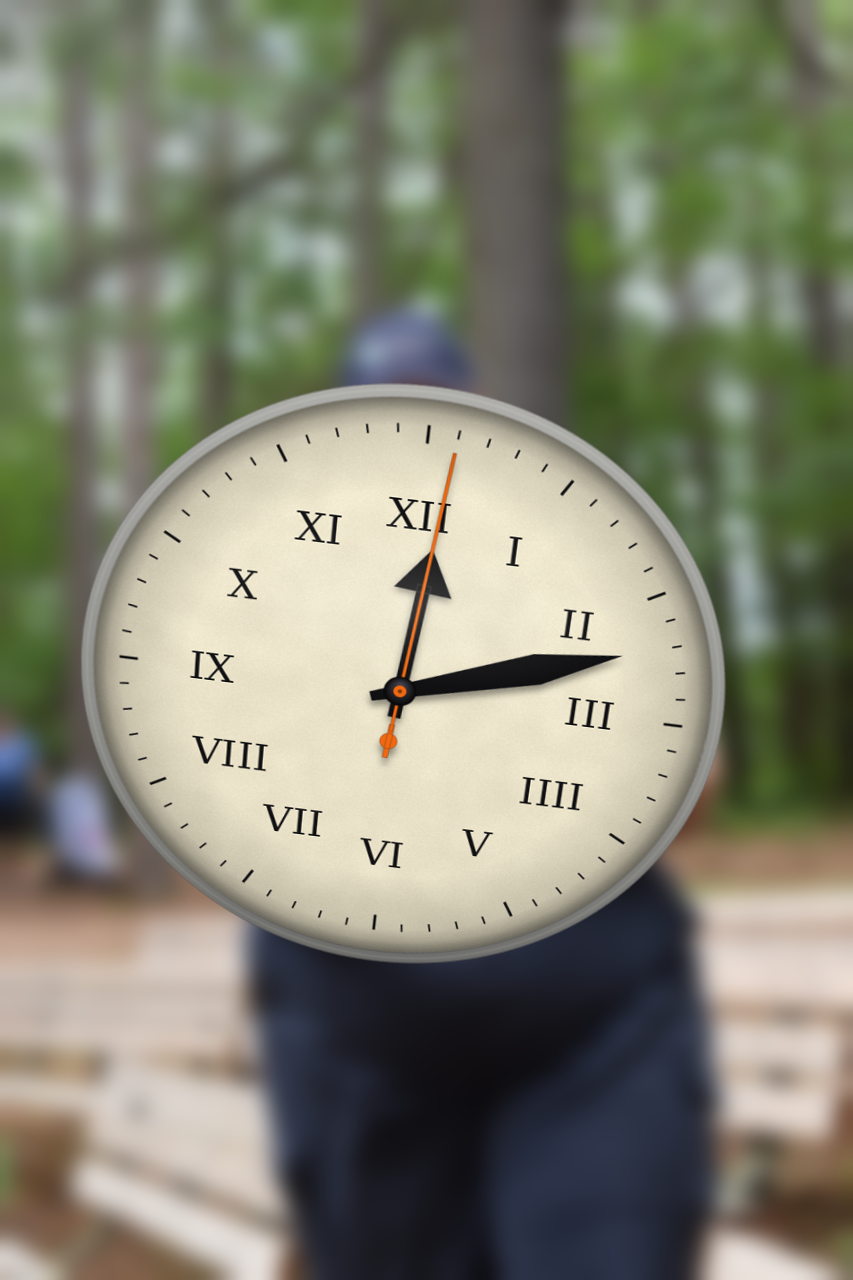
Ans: 12:12:01
